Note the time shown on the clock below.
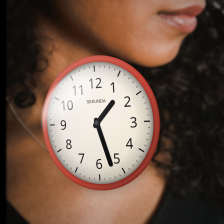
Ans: 1:27
